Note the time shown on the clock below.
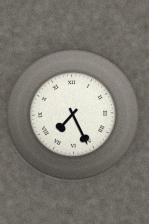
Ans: 7:26
